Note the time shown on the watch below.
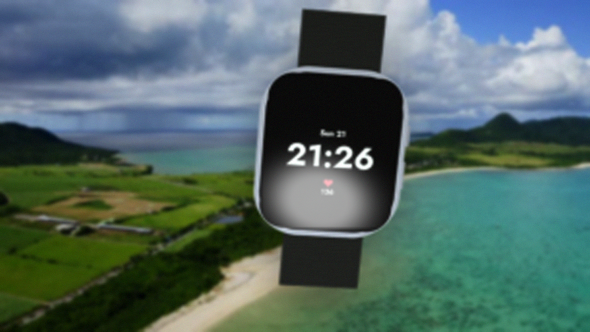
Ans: 21:26
